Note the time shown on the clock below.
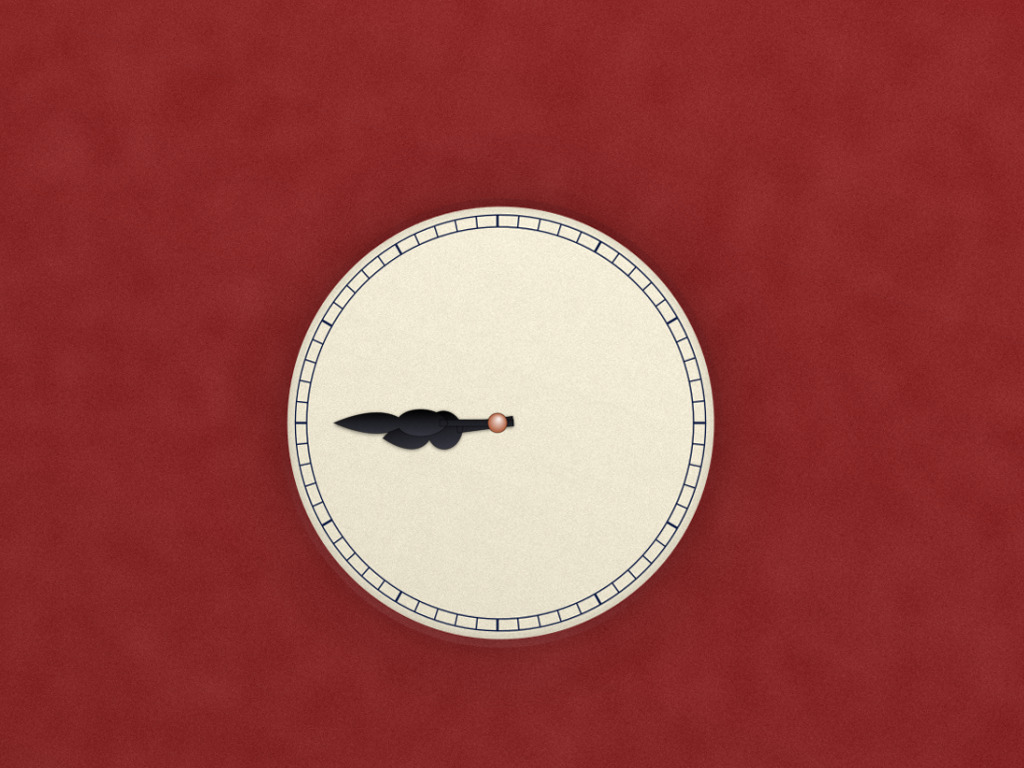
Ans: 8:45
